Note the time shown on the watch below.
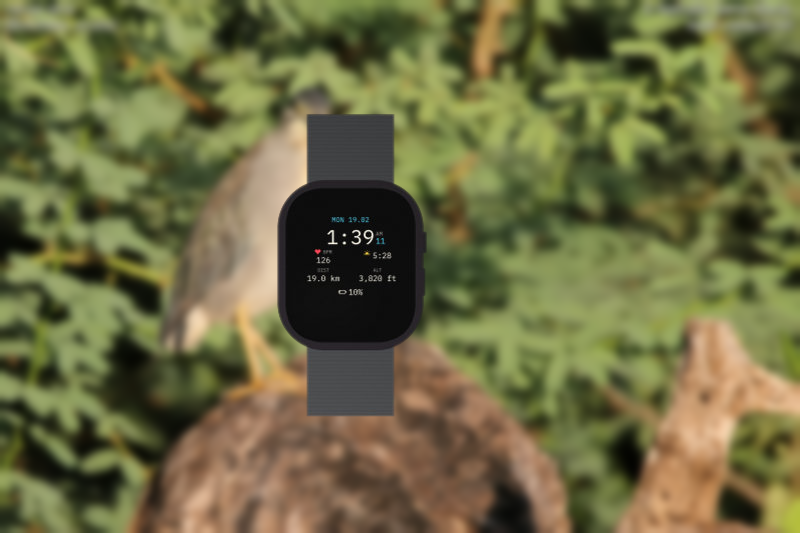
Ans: 1:39:11
